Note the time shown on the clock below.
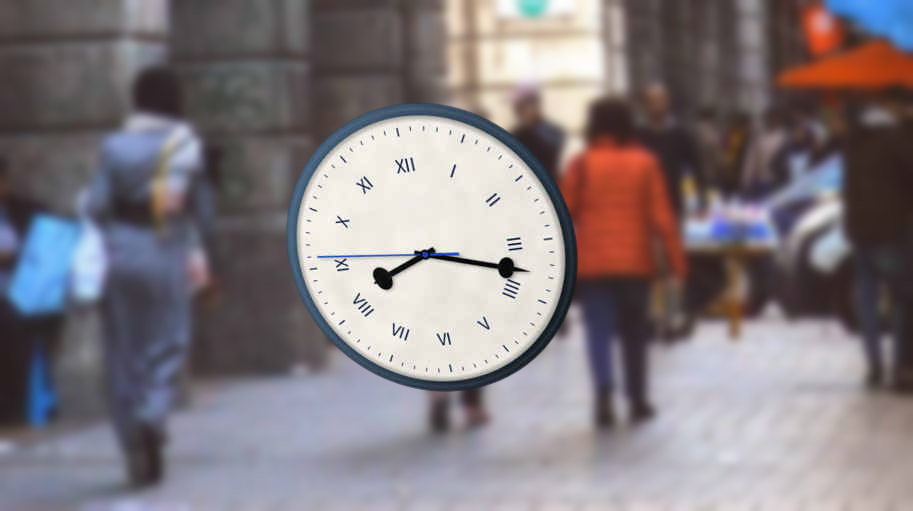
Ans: 8:17:46
